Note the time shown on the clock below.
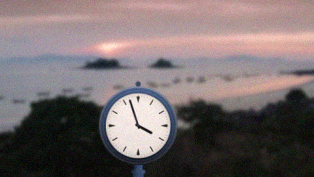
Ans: 3:57
